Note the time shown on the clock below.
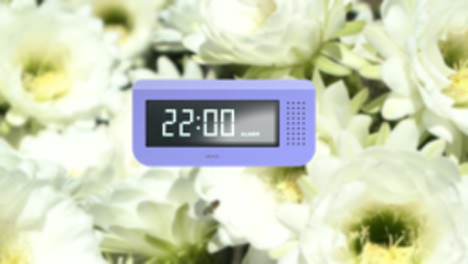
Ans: 22:00
